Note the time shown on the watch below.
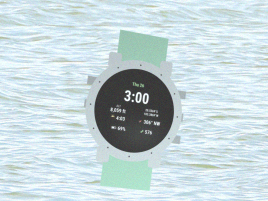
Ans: 3:00
